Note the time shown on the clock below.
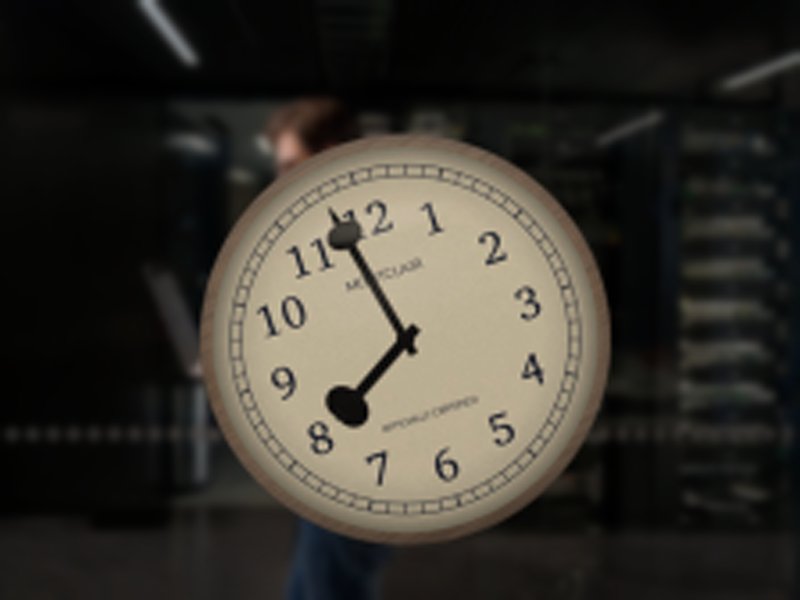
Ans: 7:58
